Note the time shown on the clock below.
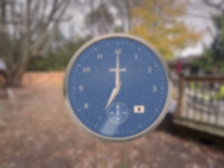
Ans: 7:00
